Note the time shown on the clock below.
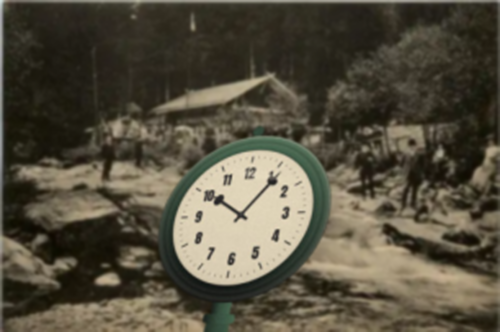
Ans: 10:06
